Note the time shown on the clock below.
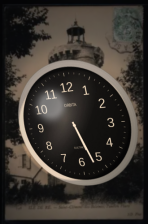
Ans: 5:27
